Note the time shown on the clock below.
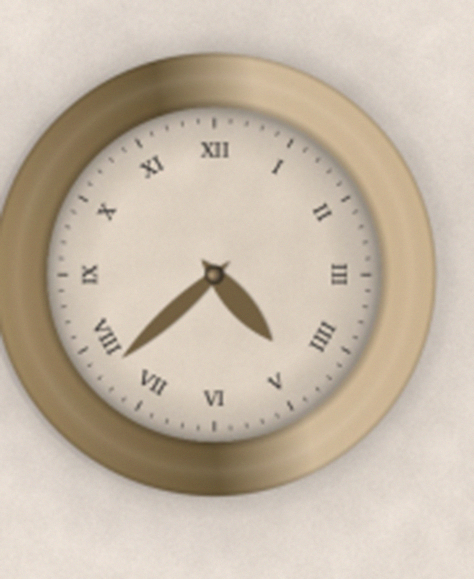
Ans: 4:38
